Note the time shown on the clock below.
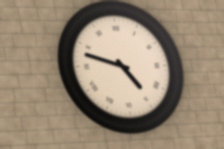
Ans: 4:48
